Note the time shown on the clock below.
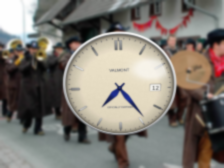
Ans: 7:24
